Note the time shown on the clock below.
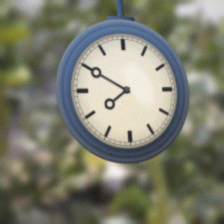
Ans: 7:50
